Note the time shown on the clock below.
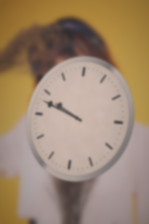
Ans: 9:48
